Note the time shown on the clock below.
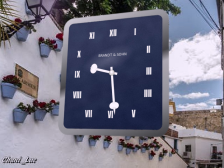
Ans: 9:29
